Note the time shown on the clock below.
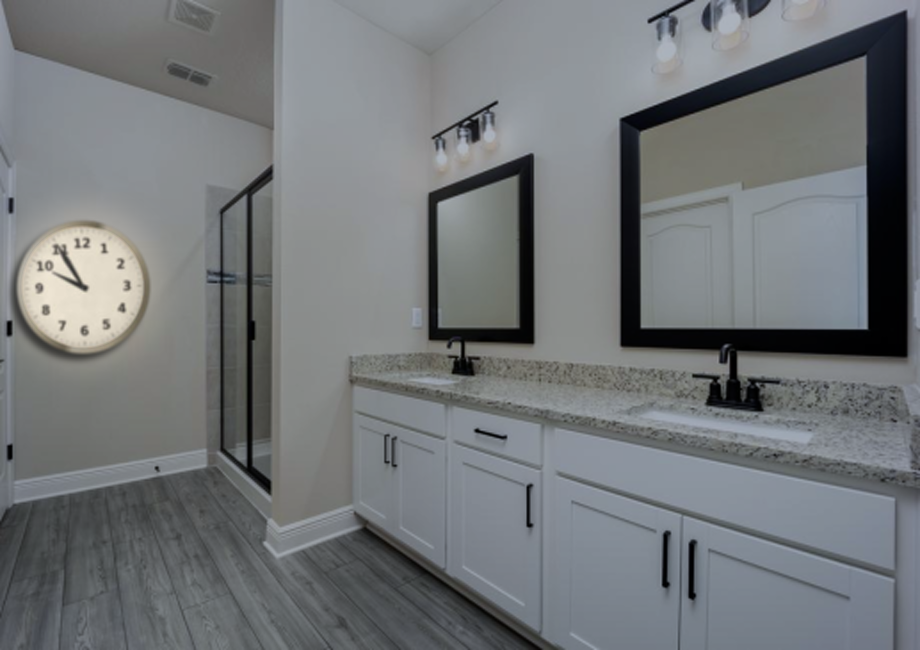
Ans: 9:55
